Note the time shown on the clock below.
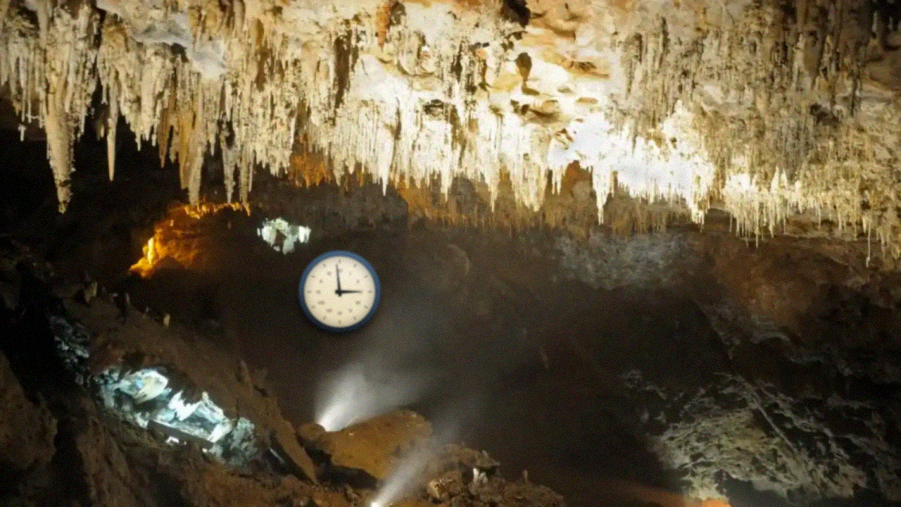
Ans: 2:59
